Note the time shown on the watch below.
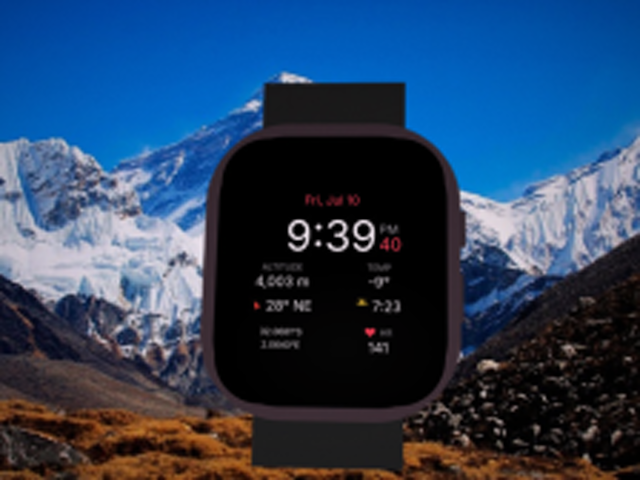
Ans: 9:39
